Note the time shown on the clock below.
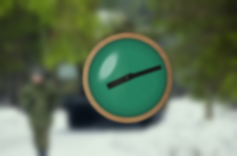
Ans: 8:12
